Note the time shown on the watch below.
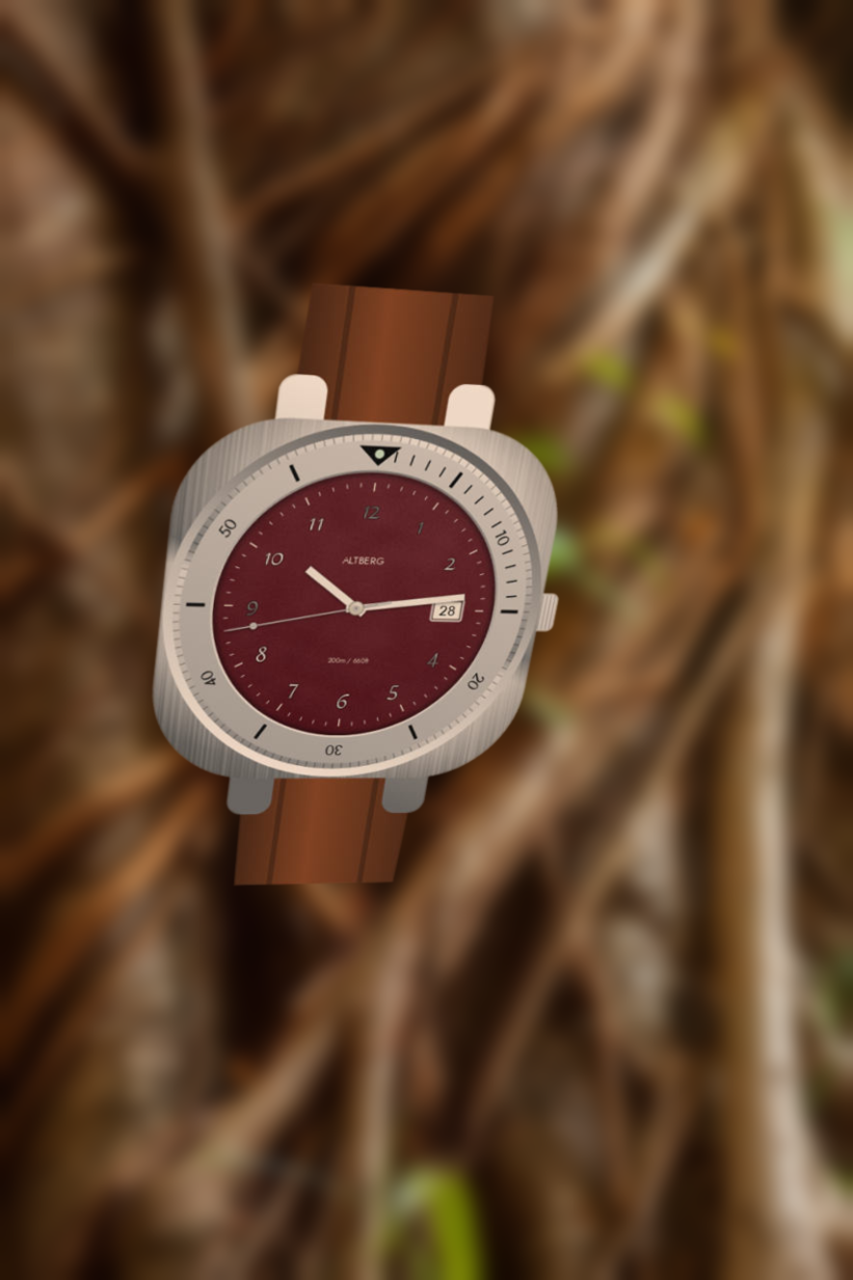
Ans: 10:13:43
